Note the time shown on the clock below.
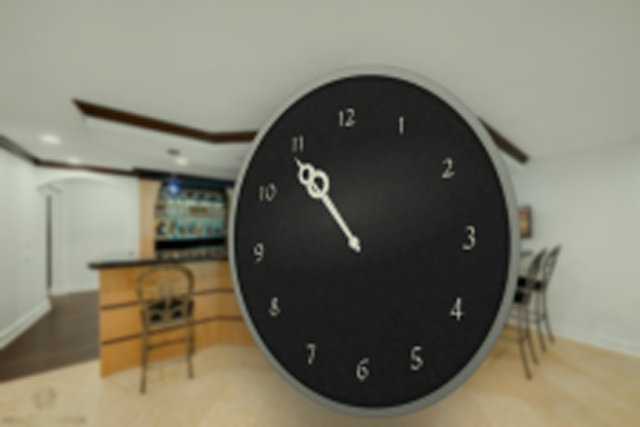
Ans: 10:54
